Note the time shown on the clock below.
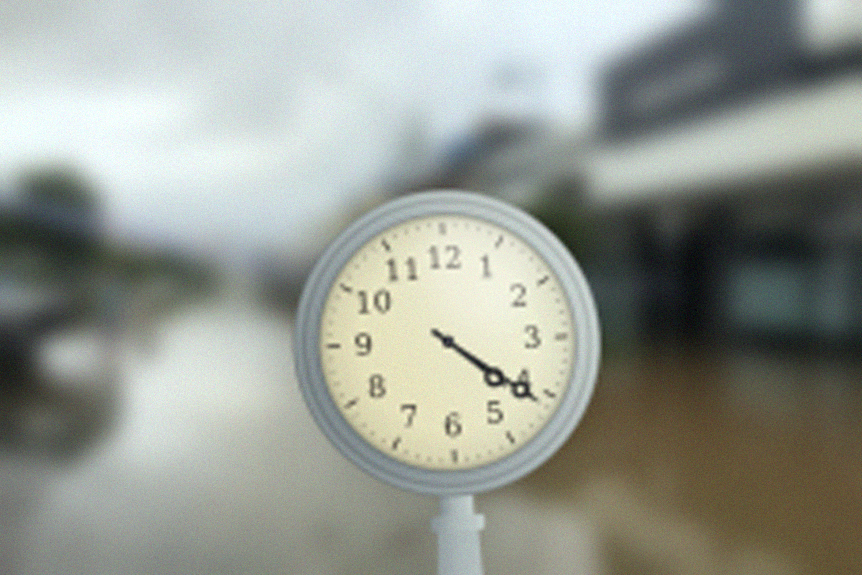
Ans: 4:21
